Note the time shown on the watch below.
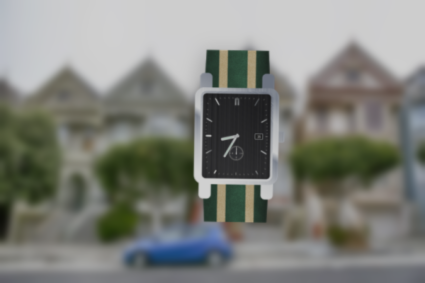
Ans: 8:35
